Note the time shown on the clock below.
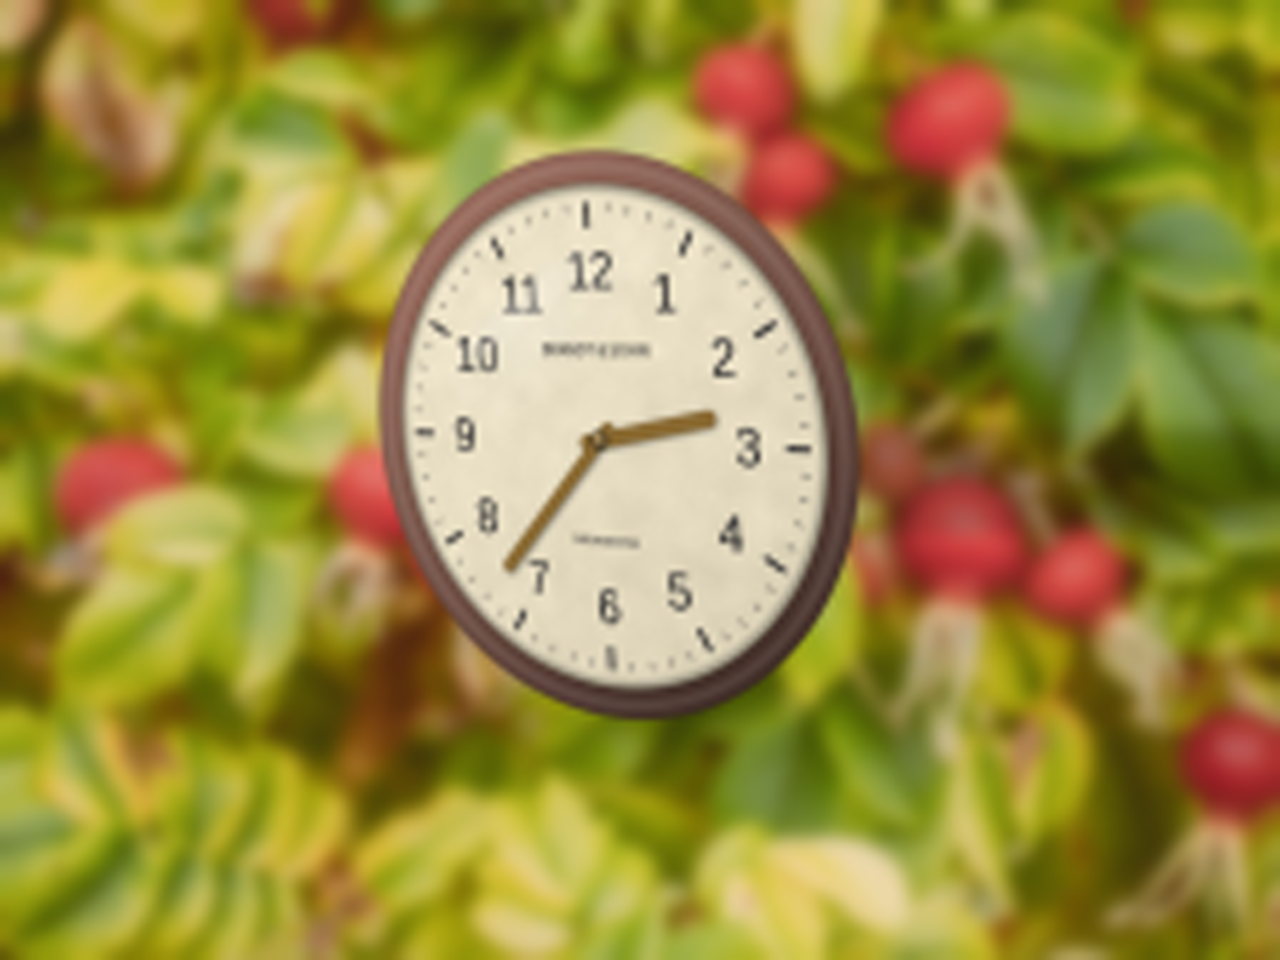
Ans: 2:37
